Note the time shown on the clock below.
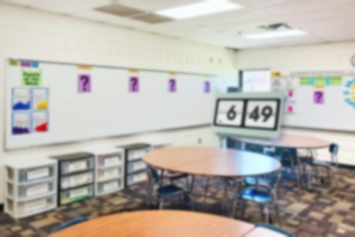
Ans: 6:49
